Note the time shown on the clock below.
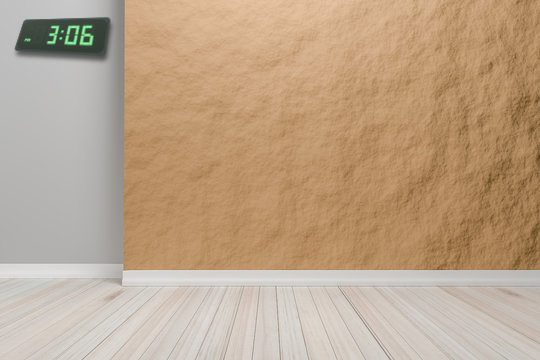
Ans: 3:06
